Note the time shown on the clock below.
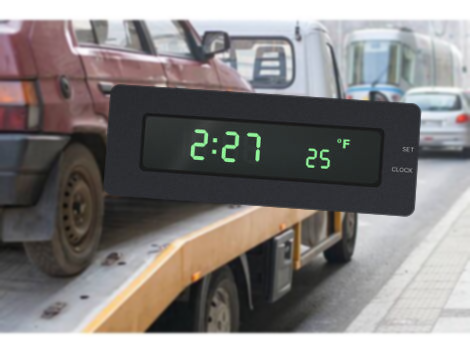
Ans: 2:27
